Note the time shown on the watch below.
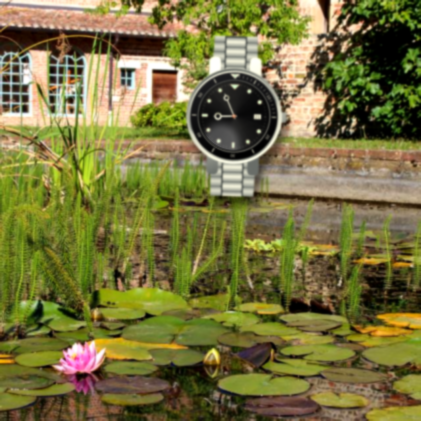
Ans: 8:56
